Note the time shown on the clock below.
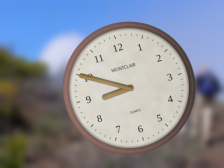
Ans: 8:50
